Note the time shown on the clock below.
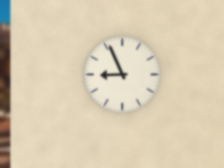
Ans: 8:56
